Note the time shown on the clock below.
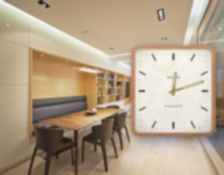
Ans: 12:12
